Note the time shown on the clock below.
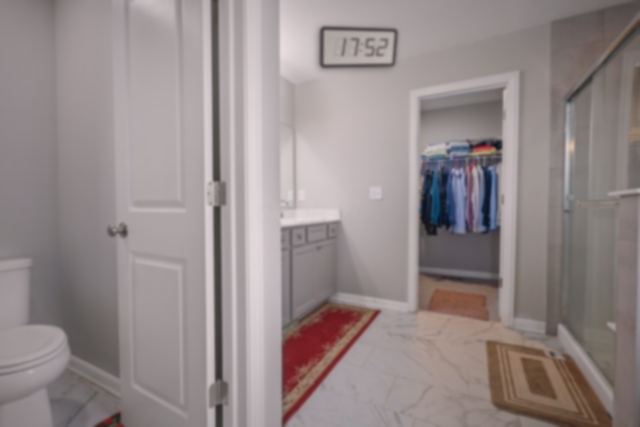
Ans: 17:52
